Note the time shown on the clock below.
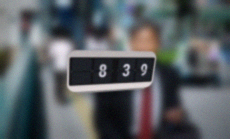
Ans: 8:39
